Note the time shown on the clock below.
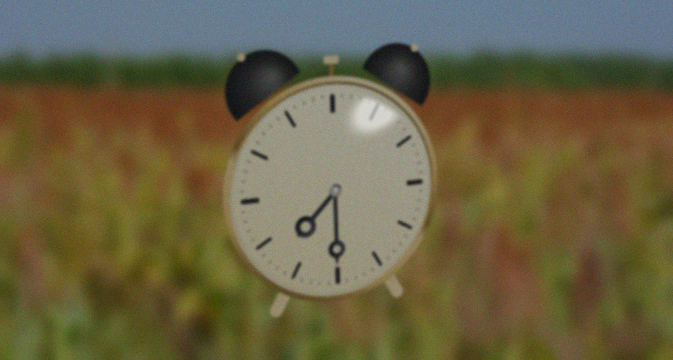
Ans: 7:30
